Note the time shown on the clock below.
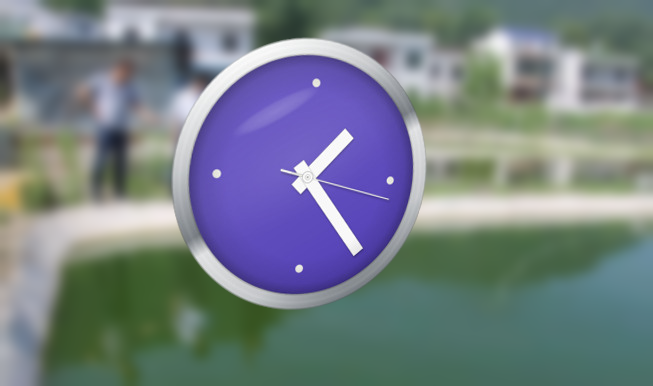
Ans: 1:23:17
